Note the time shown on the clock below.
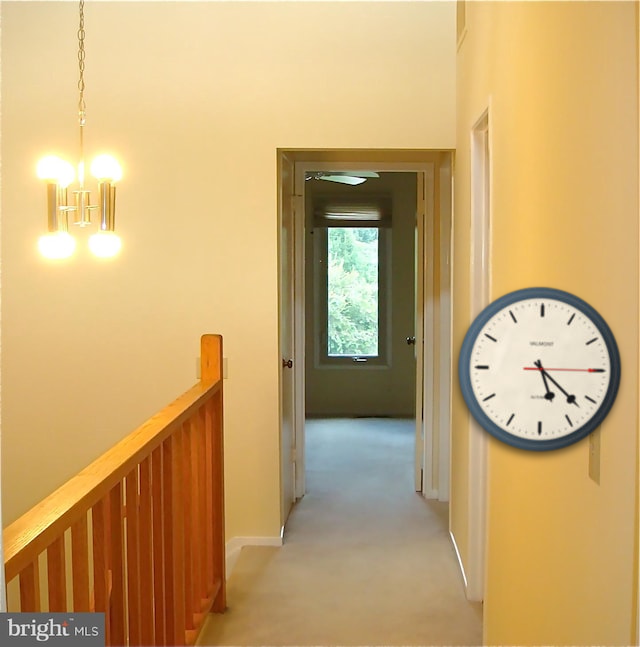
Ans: 5:22:15
